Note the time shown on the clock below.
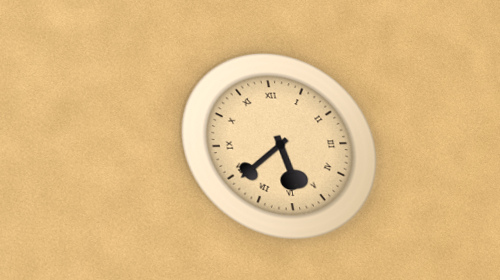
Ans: 5:39
